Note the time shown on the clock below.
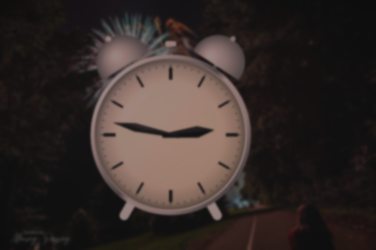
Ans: 2:47
